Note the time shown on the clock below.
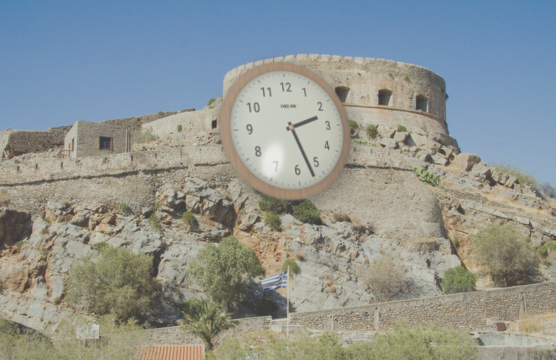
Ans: 2:27
